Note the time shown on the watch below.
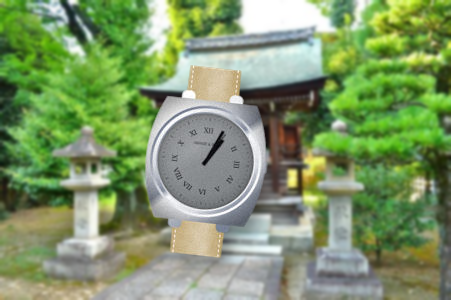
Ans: 1:04
